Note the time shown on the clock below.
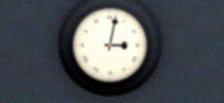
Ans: 3:02
